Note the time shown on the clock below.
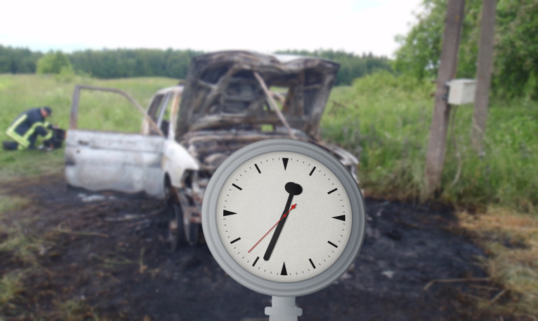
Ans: 12:33:37
